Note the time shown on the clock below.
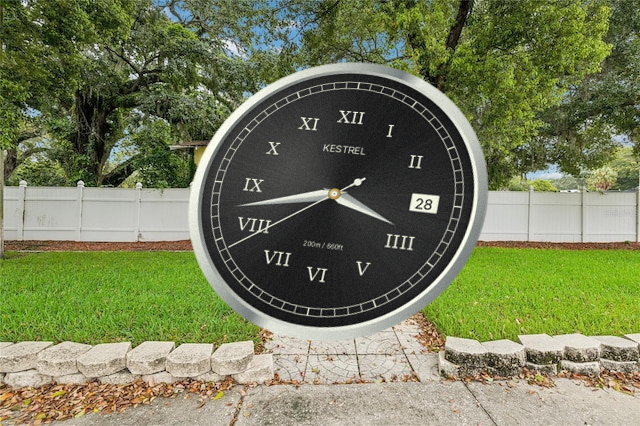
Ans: 3:42:39
